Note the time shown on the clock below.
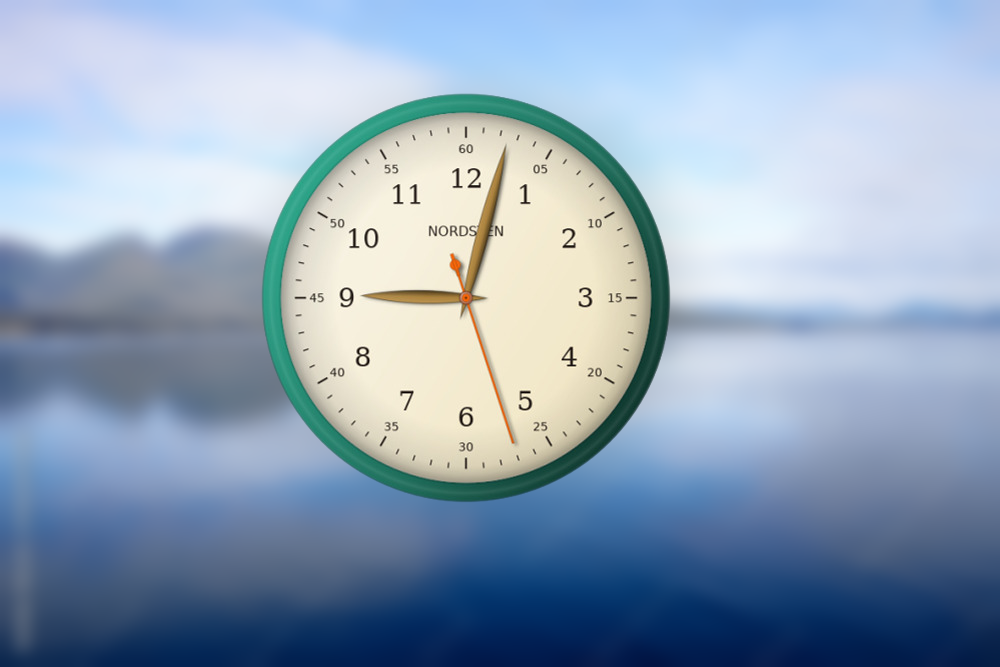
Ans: 9:02:27
